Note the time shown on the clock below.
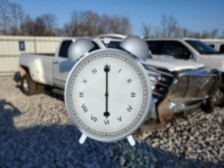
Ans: 6:00
